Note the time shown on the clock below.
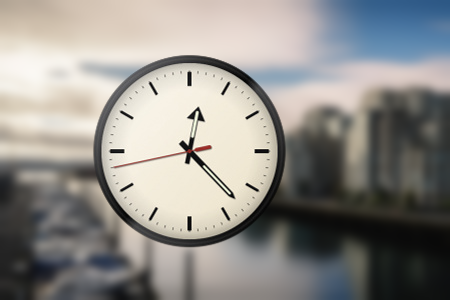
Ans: 12:22:43
